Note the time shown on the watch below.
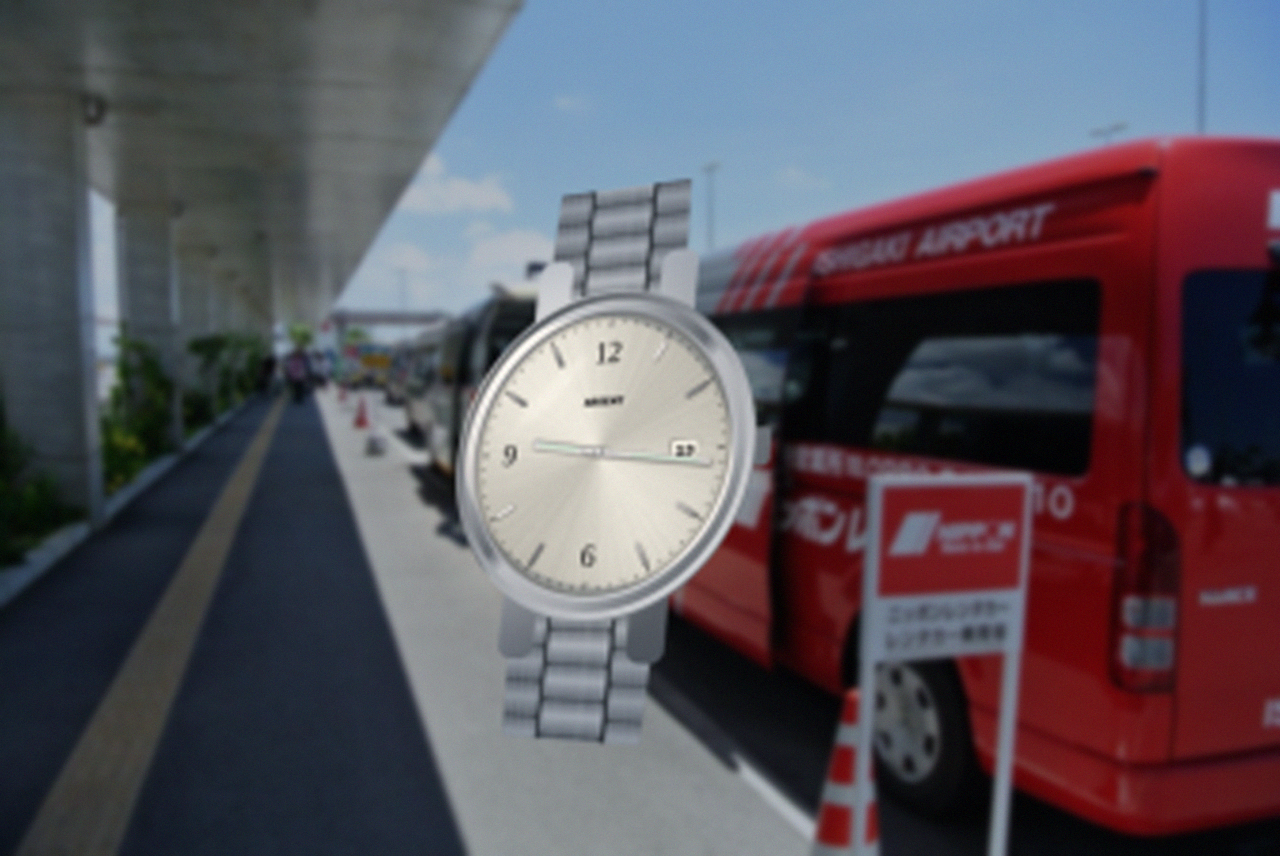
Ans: 9:16
